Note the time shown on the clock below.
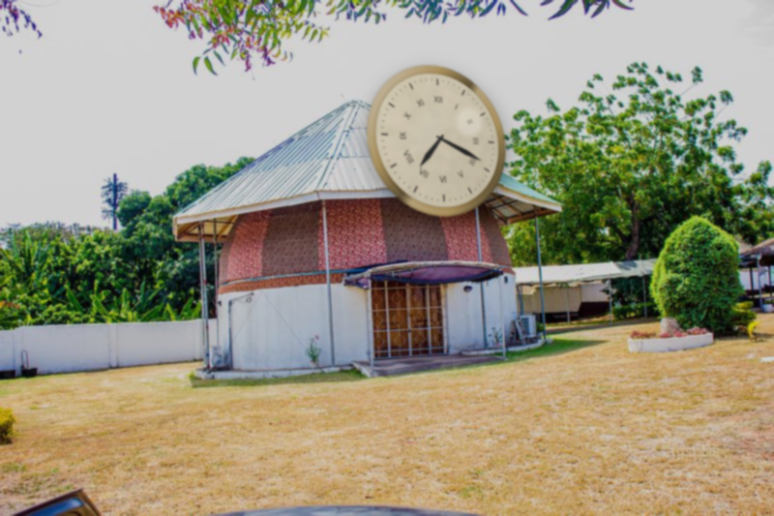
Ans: 7:19
